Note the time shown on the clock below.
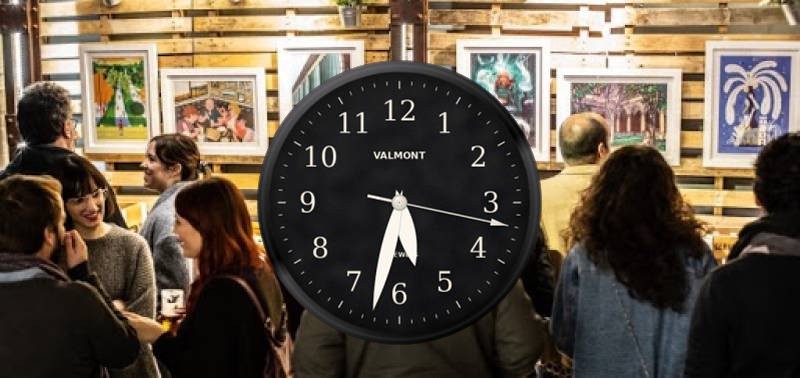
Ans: 5:32:17
